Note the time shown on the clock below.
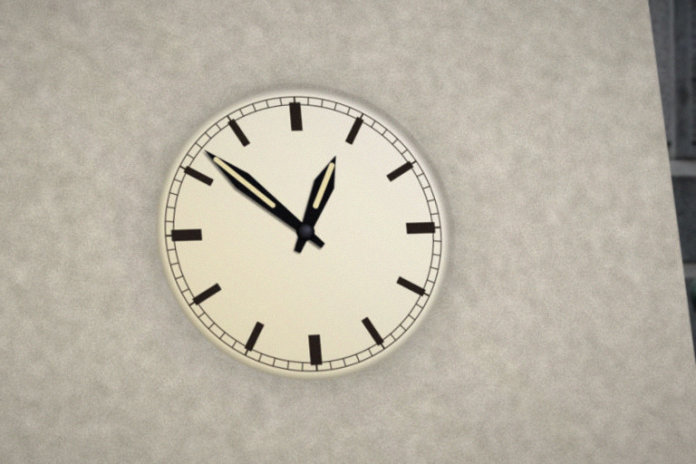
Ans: 12:52
